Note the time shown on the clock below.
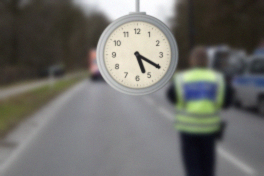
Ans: 5:20
